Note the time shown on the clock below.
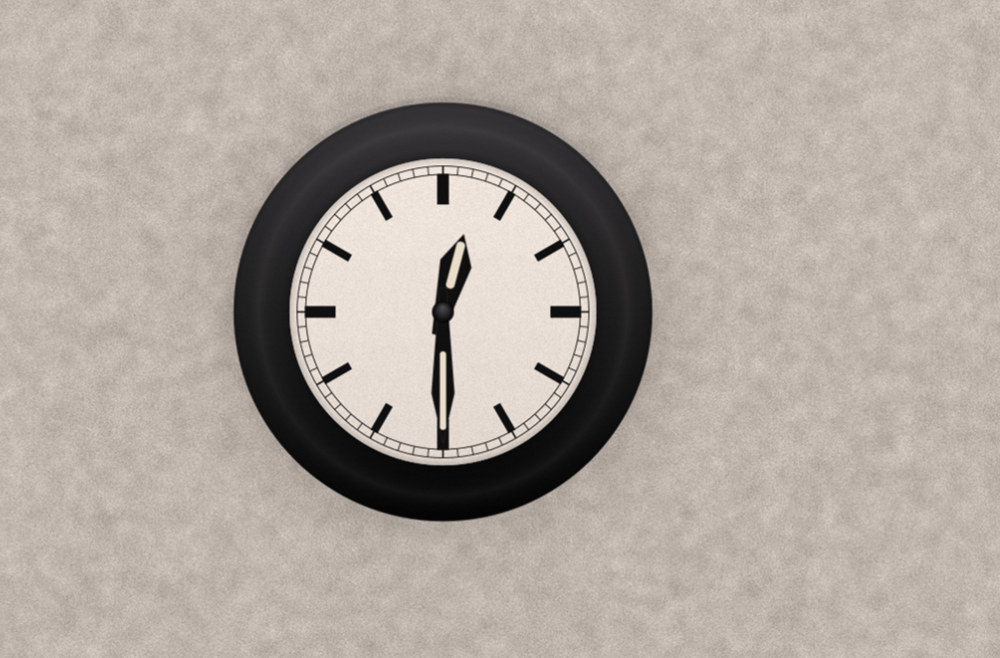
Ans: 12:30
